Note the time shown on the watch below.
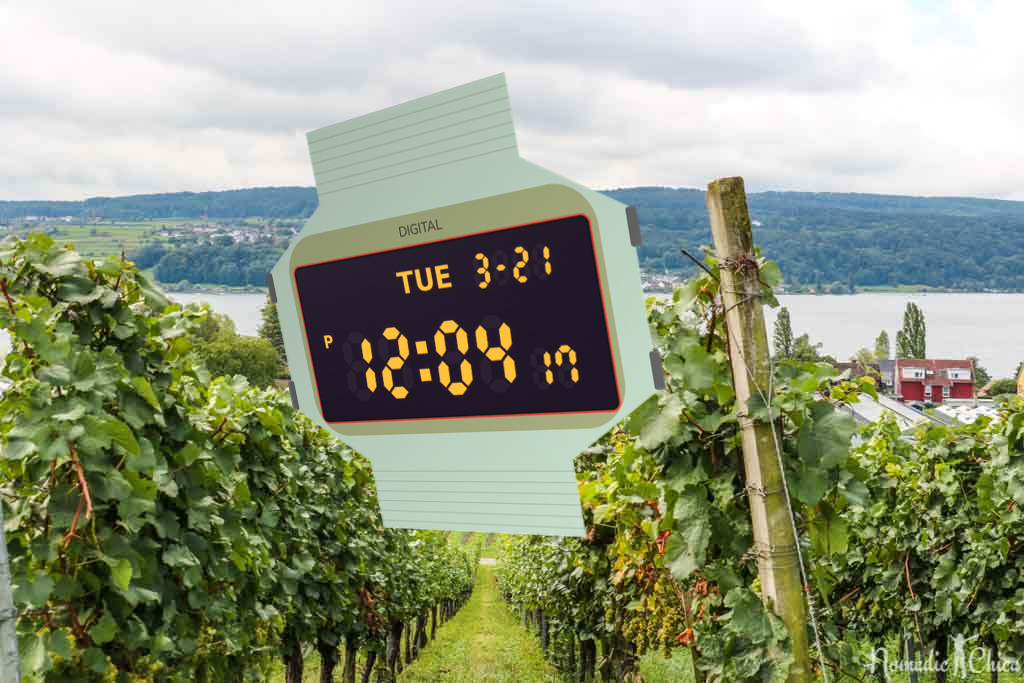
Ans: 12:04:17
